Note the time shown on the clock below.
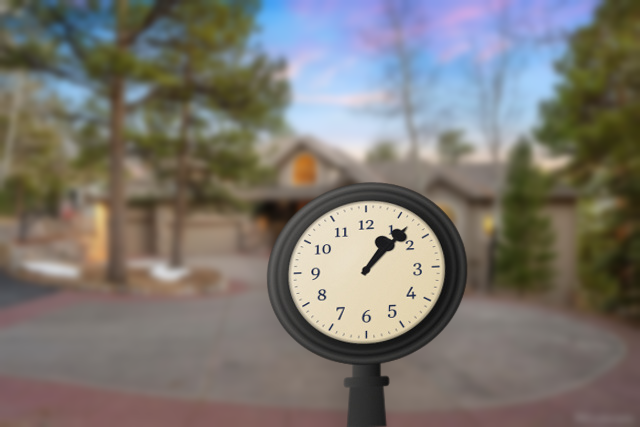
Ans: 1:07
